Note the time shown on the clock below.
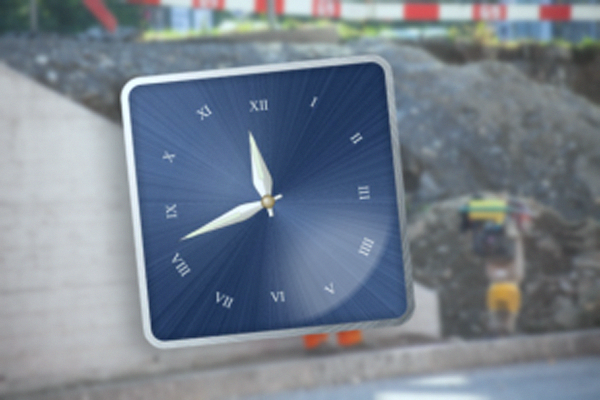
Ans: 11:42
